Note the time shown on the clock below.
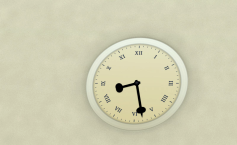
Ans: 8:28
